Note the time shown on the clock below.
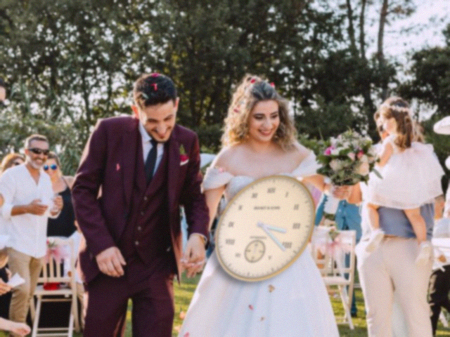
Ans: 3:21
